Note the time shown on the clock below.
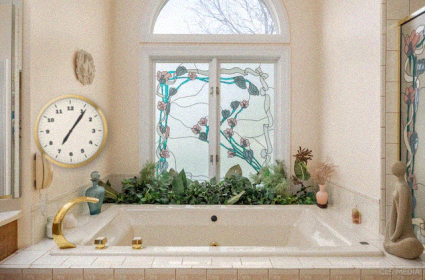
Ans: 7:06
